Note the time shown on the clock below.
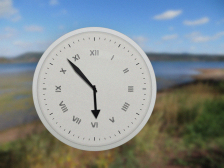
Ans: 5:53
